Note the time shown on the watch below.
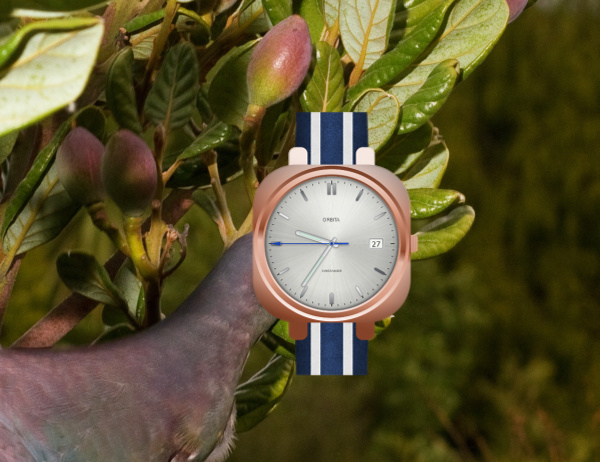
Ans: 9:35:45
